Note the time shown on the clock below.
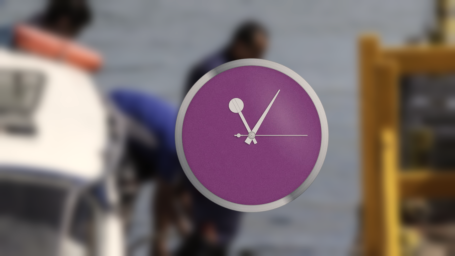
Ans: 11:05:15
